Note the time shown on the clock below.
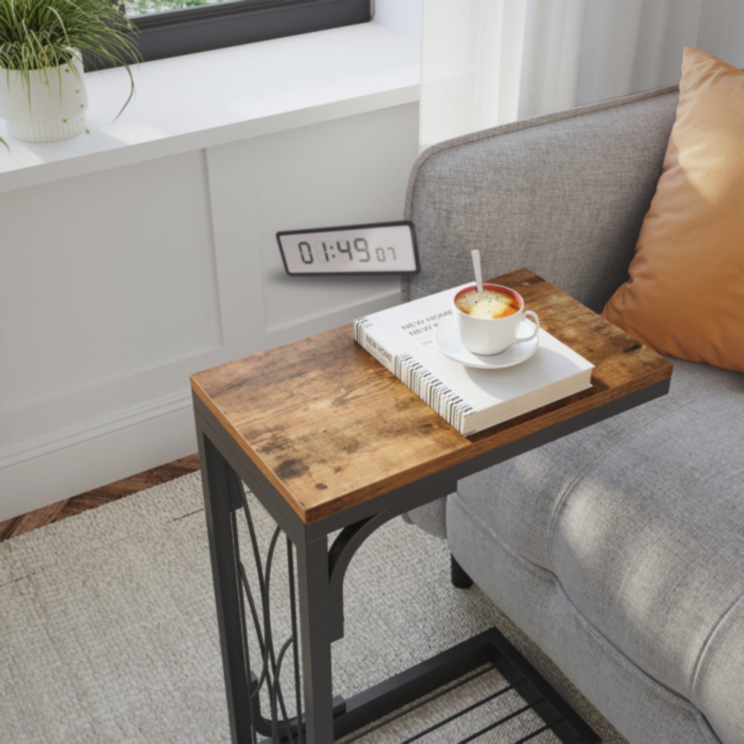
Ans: 1:49:07
